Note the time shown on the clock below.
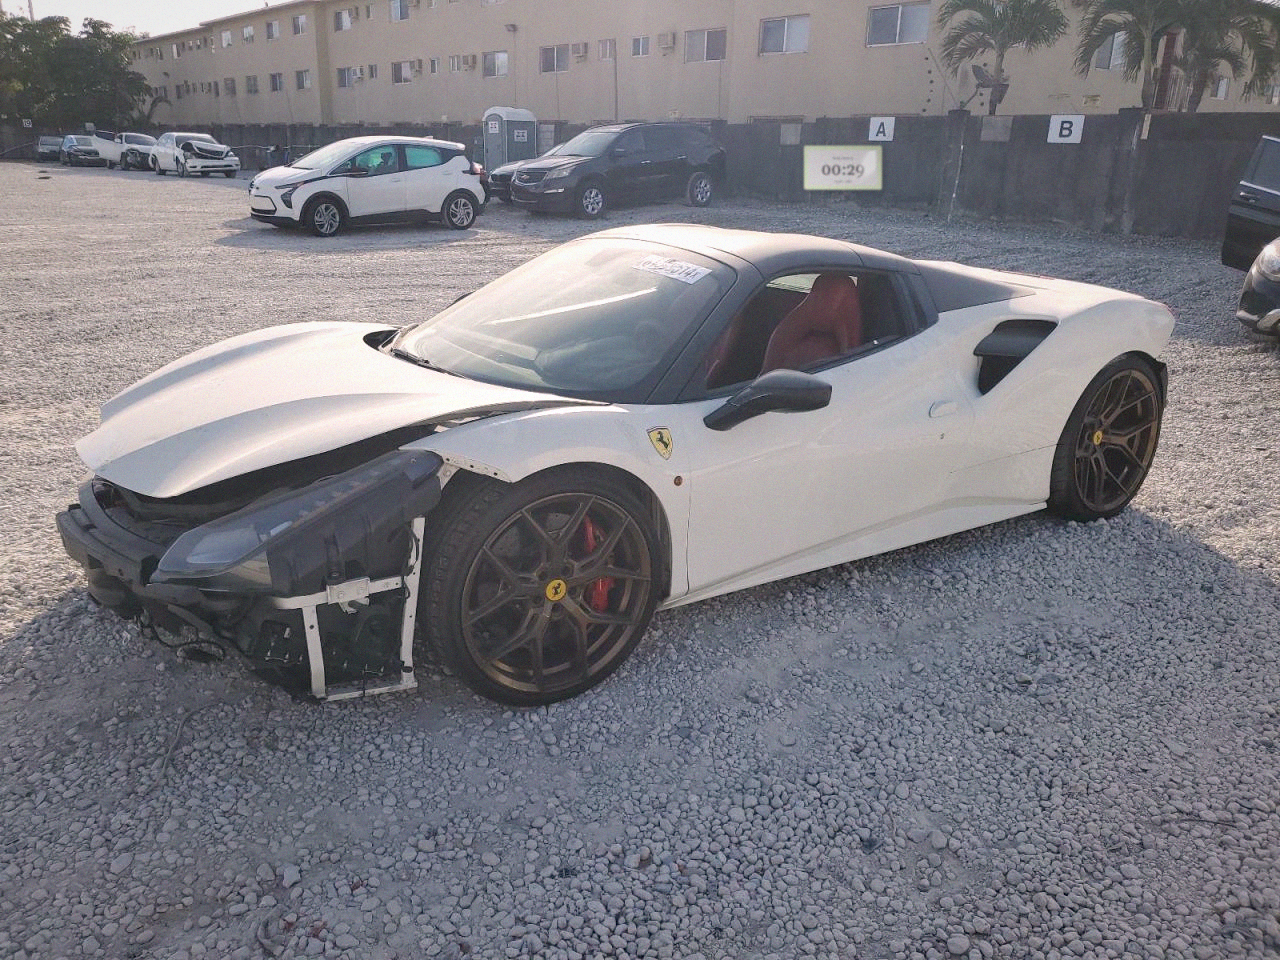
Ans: 0:29
